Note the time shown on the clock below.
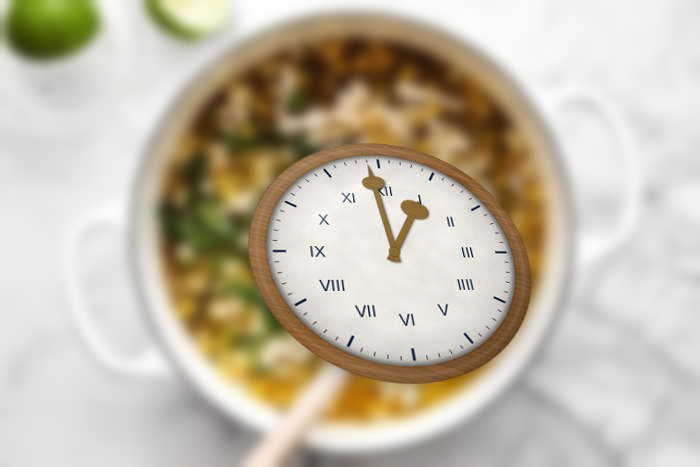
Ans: 12:59
